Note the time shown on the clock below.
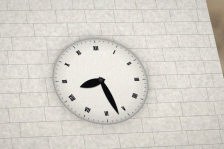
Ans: 8:27
